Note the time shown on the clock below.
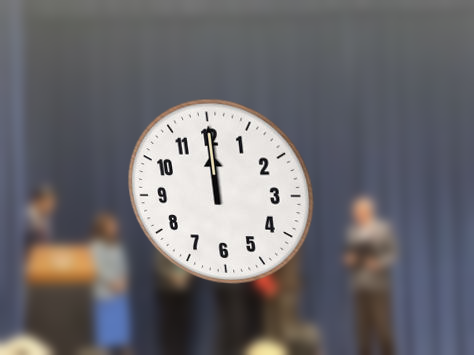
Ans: 12:00
